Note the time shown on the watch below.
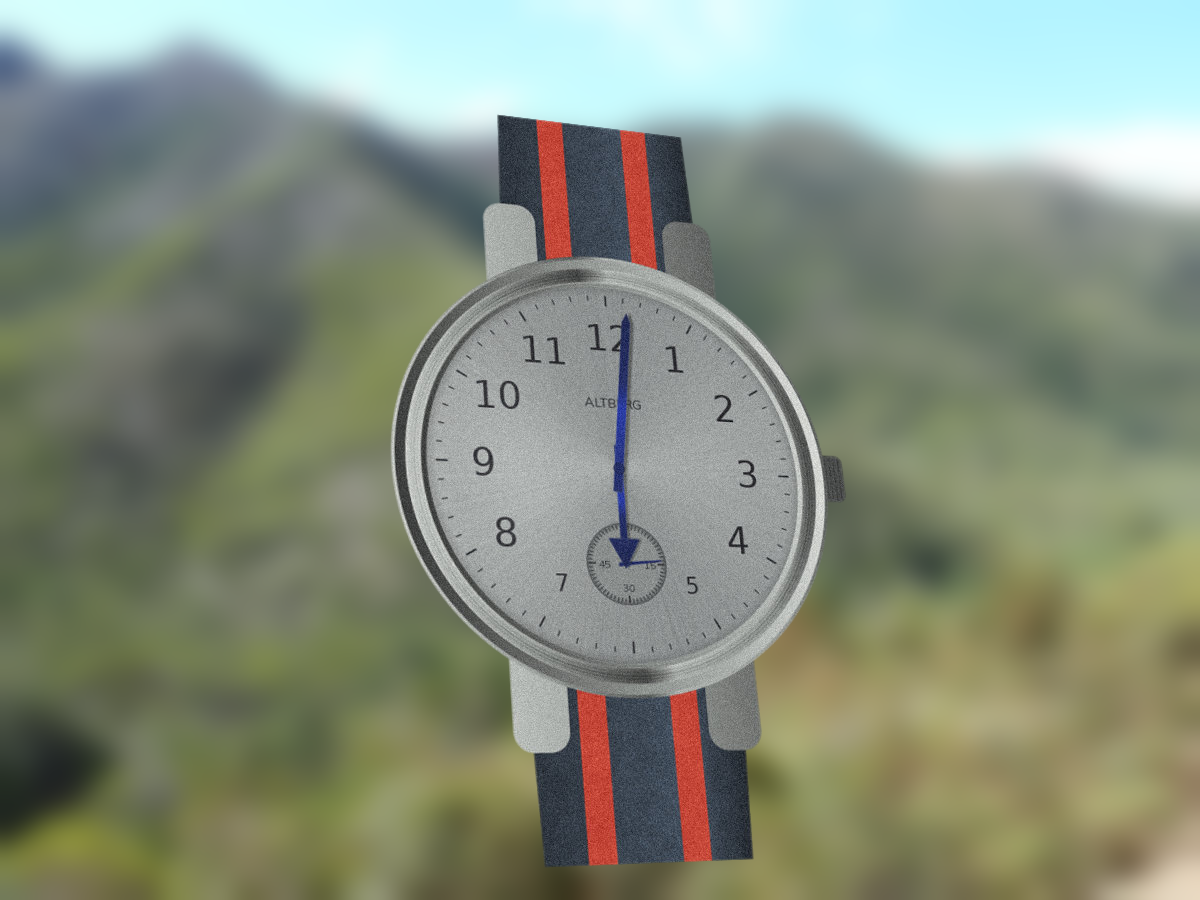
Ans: 6:01:14
